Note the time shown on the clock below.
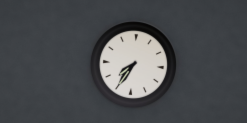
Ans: 7:35
